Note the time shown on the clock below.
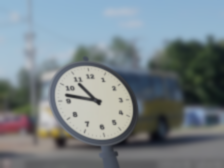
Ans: 10:47
